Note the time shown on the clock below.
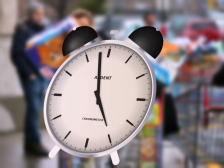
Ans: 4:58
